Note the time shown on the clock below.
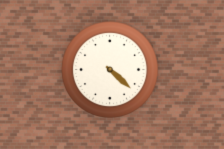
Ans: 4:22
